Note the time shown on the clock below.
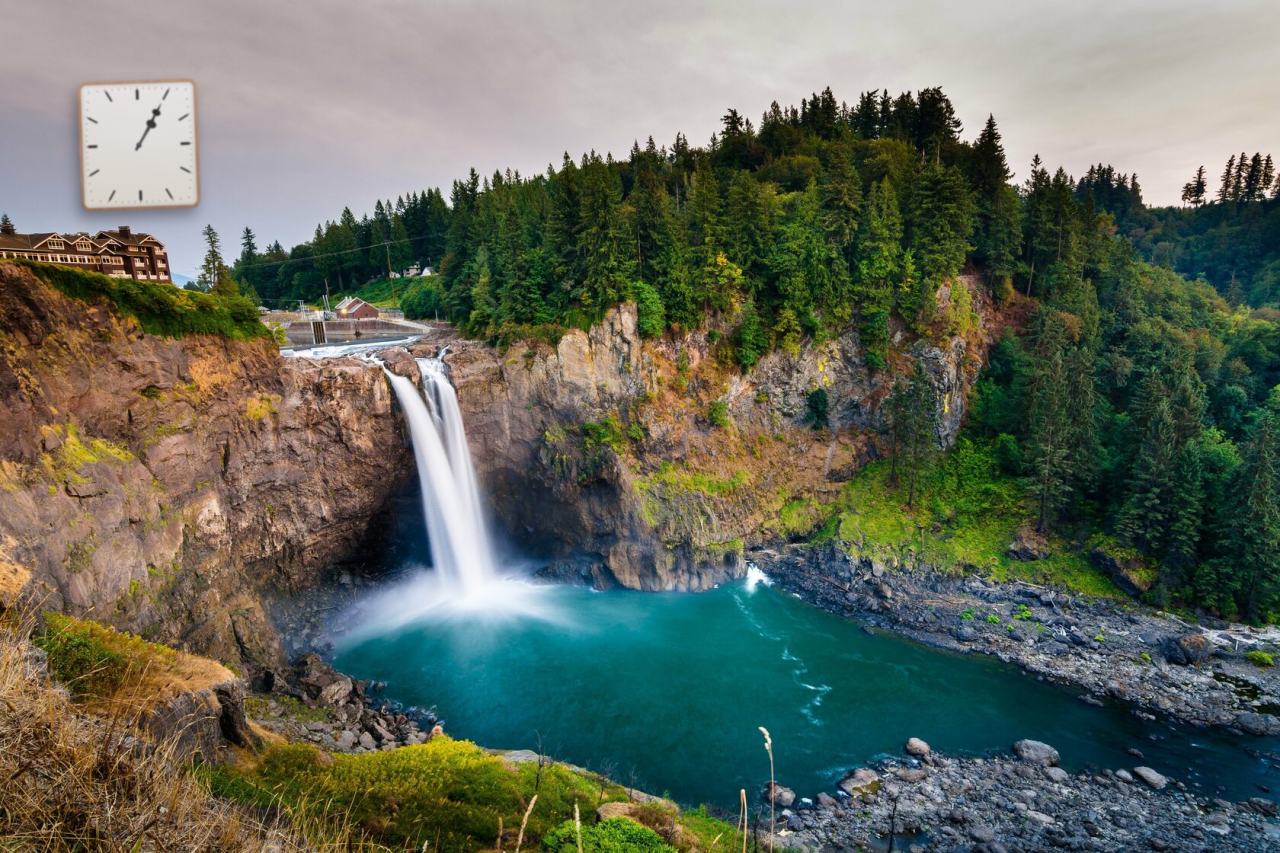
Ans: 1:05
